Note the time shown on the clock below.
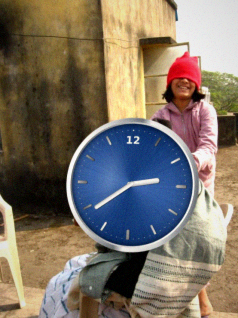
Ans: 2:39
